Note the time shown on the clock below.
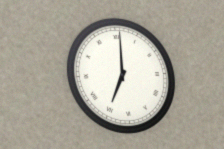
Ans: 7:01
